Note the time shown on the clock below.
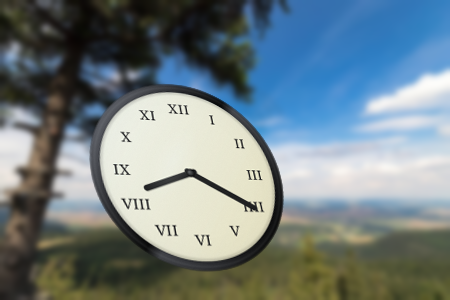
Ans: 8:20
